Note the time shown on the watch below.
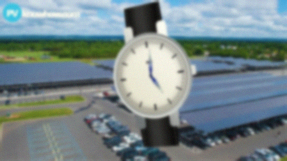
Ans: 5:01
